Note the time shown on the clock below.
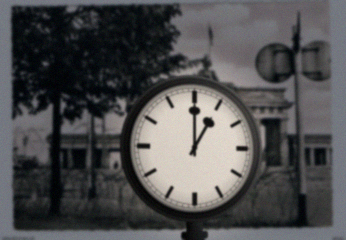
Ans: 1:00
